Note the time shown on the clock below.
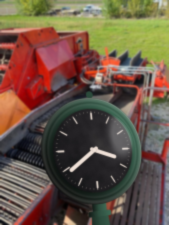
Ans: 3:39
